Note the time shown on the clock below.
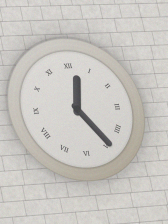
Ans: 12:24
